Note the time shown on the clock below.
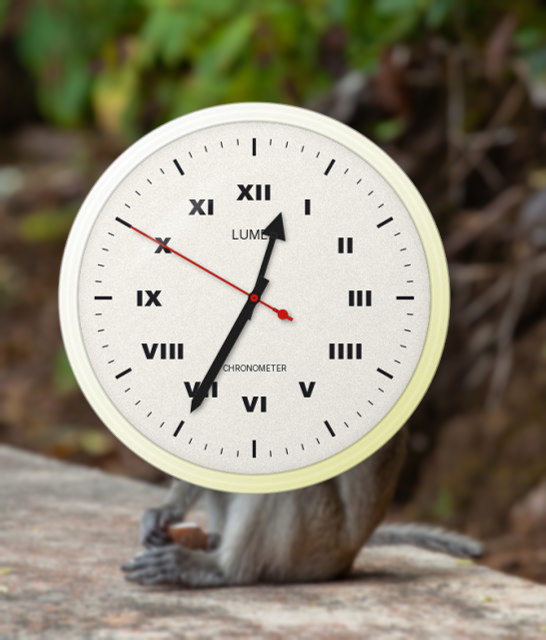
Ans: 12:34:50
